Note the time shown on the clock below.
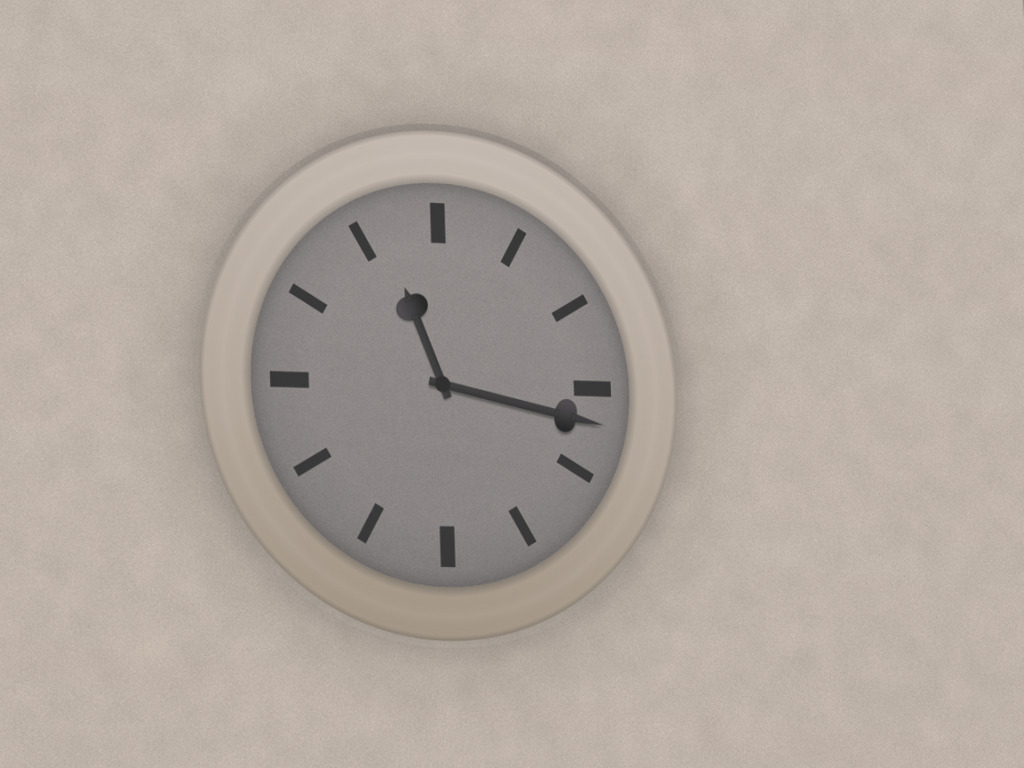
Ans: 11:17
